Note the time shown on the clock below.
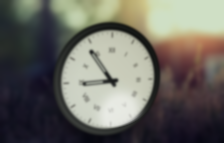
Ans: 8:54
